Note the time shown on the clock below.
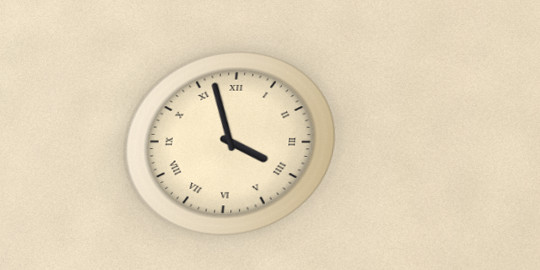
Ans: 3:57
